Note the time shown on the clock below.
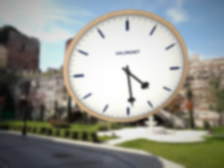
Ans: 4:29
